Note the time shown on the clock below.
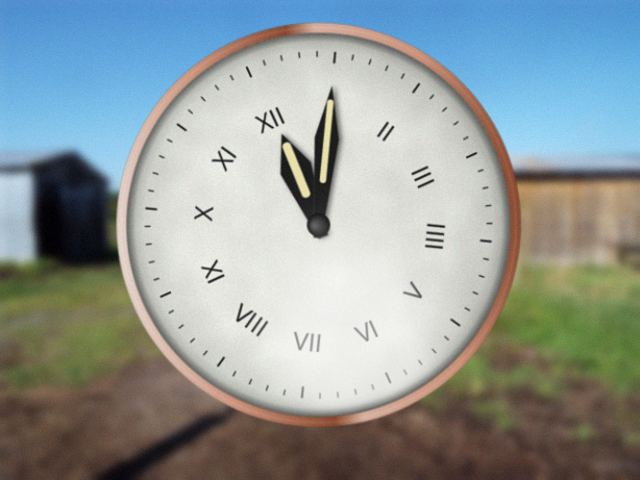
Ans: 12:05
